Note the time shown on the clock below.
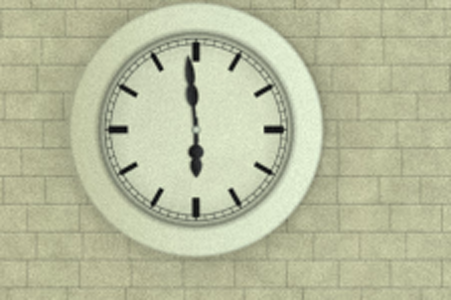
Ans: 5:59
